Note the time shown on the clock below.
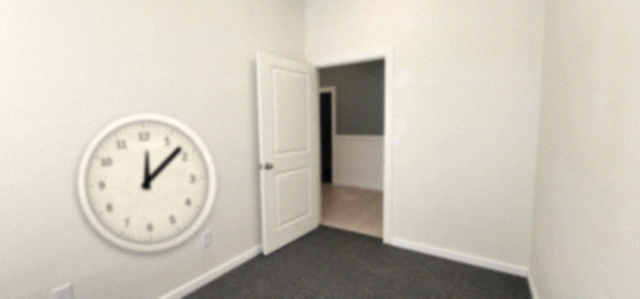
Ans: 12:08
